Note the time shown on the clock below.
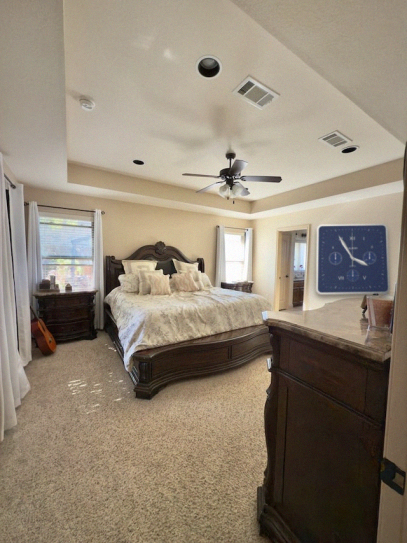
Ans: 3:55
